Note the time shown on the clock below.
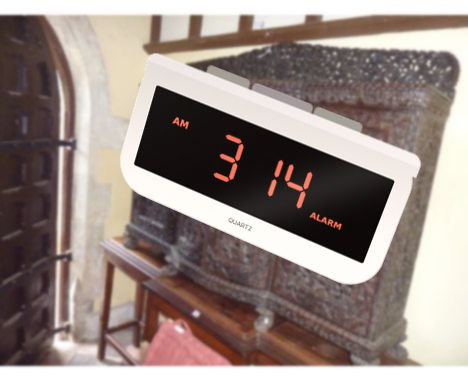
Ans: 3:14
